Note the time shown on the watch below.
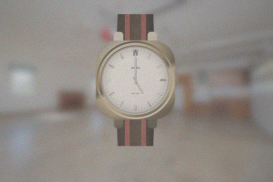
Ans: 5:00
